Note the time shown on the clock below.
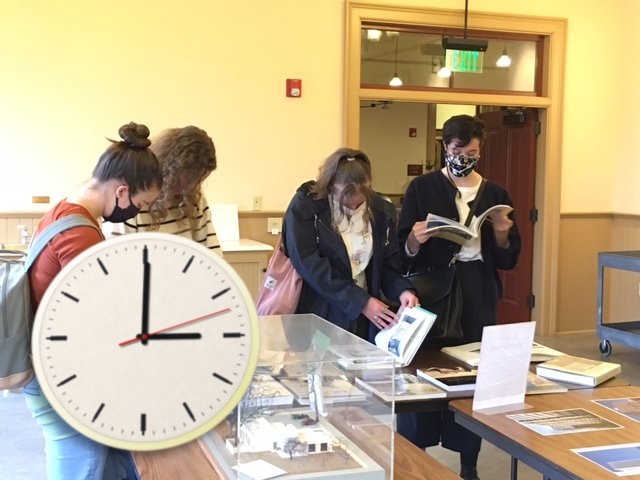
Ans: 3:00:12
